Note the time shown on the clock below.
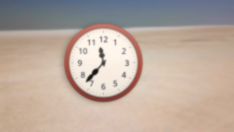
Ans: 11:37
